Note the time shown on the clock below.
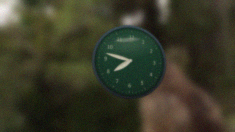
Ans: 7:47
